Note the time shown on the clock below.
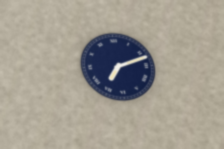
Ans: 7:12
